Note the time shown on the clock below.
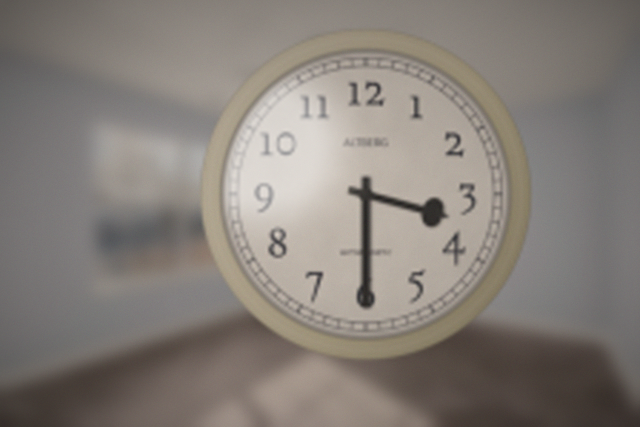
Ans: 3:30
